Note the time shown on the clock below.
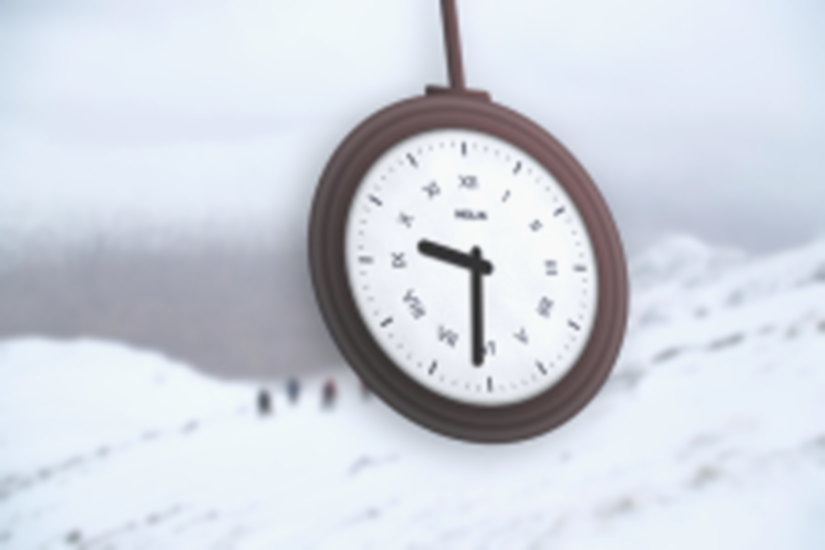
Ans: 9:31
